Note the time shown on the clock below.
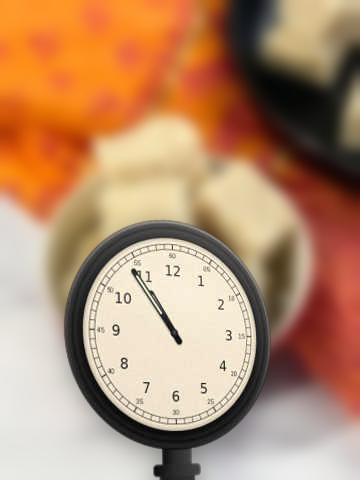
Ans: 10:54
